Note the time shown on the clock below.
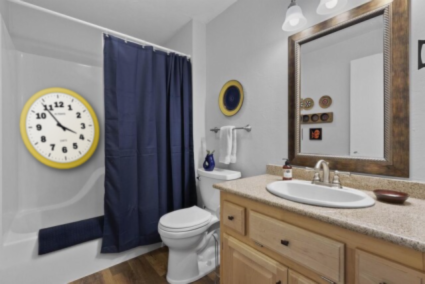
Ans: 3:54
